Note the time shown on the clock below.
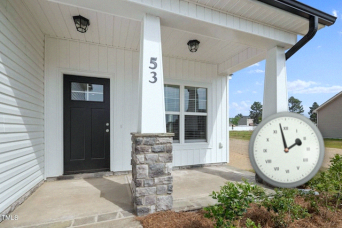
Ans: 1:58
